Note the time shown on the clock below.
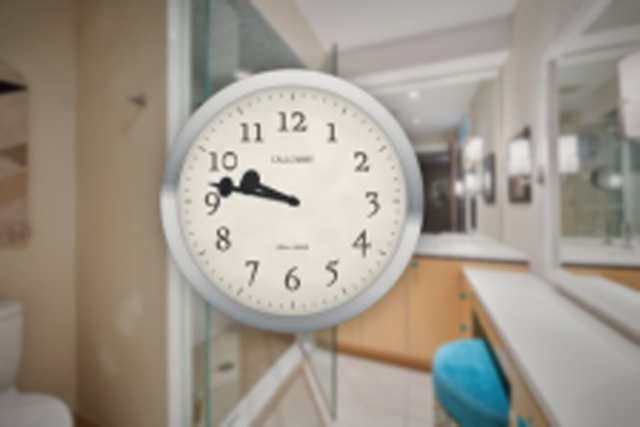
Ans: 9:47
